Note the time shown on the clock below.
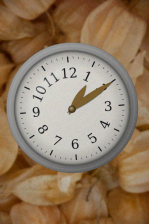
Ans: 1:10
